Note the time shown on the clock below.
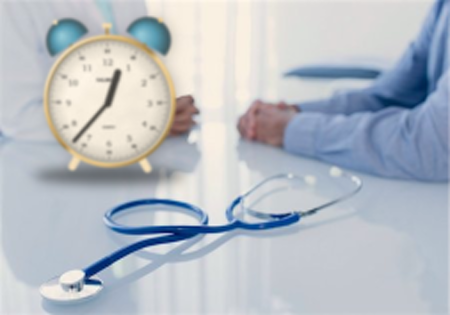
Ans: 12:37
